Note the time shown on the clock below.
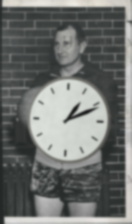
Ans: 1:11
